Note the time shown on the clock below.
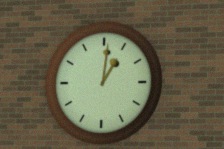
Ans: 1:01
